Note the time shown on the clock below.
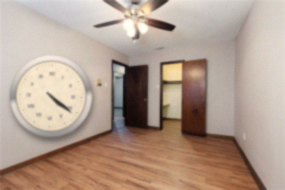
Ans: 4:21
